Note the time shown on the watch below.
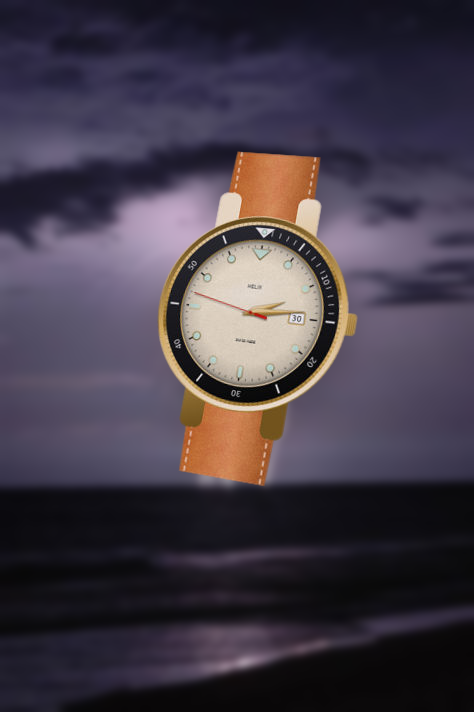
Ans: 2:13:47
